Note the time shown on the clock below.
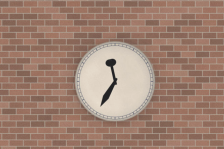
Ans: 11:35
